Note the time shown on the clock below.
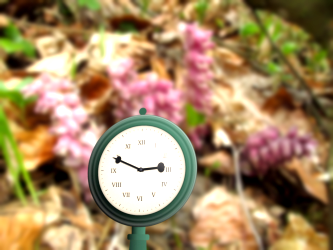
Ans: 2:49
